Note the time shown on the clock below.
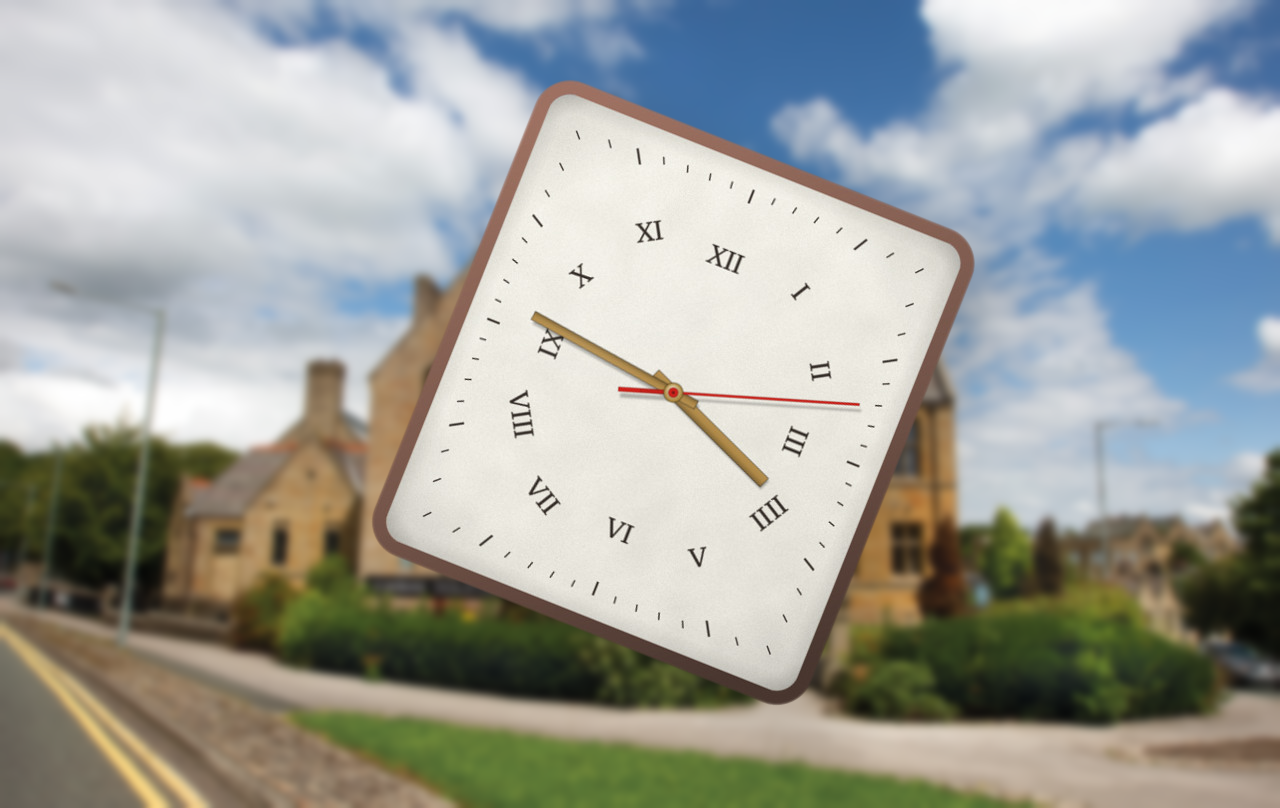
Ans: 3:46:12
